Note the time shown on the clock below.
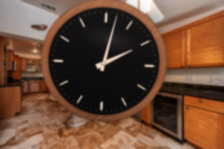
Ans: 2:02
